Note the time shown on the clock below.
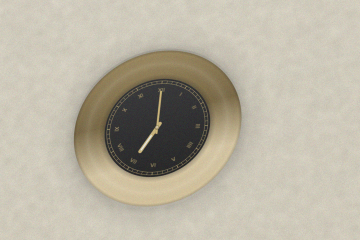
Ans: 7:00
